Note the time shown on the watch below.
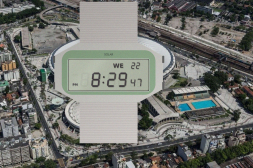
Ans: 8:29:47
